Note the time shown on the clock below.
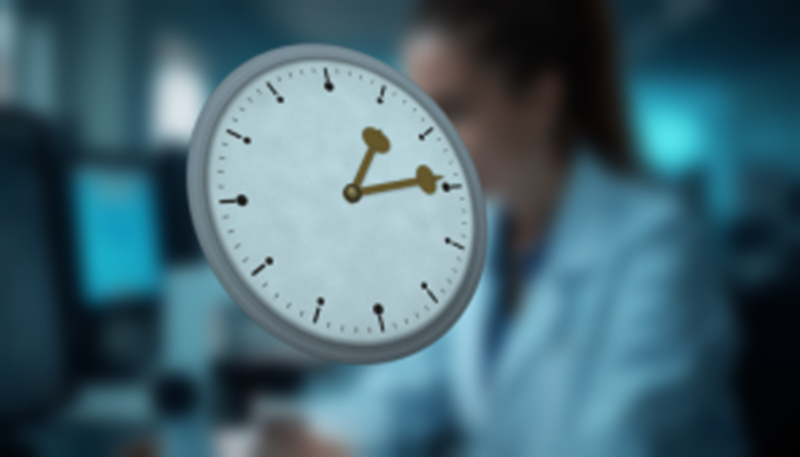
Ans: 1:14
